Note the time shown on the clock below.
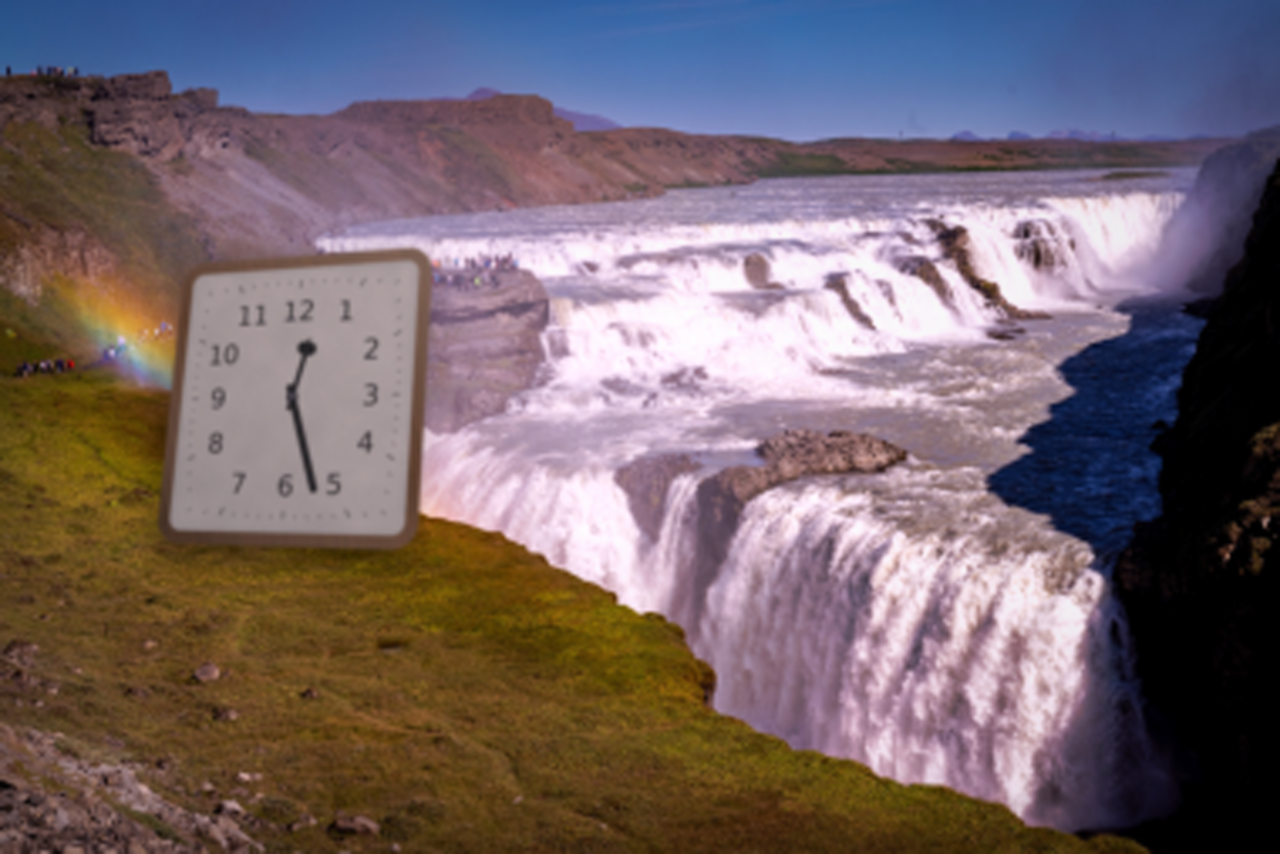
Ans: 12:27
